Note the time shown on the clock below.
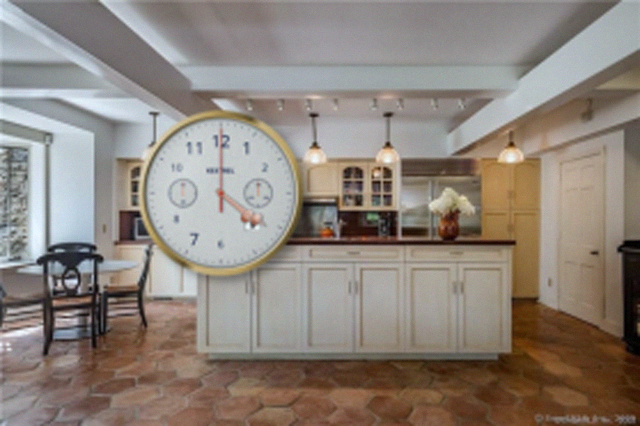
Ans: 4:21
